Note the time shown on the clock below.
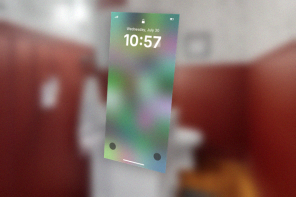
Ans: 10:57
